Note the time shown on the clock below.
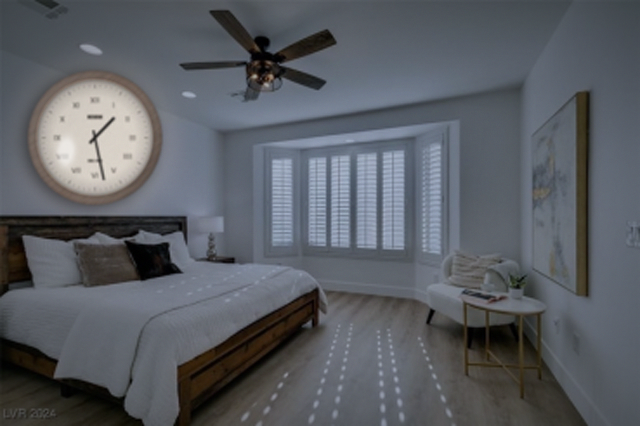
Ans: 1:28
